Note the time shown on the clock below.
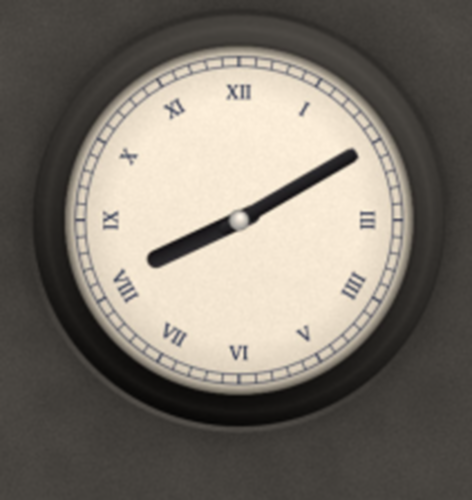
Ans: 8:10
